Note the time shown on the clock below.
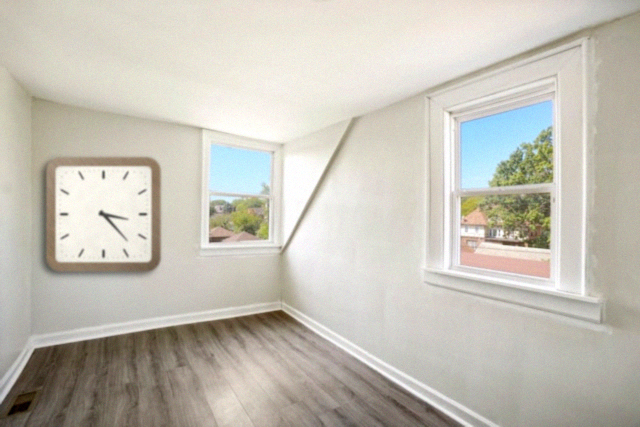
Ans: 3:23
